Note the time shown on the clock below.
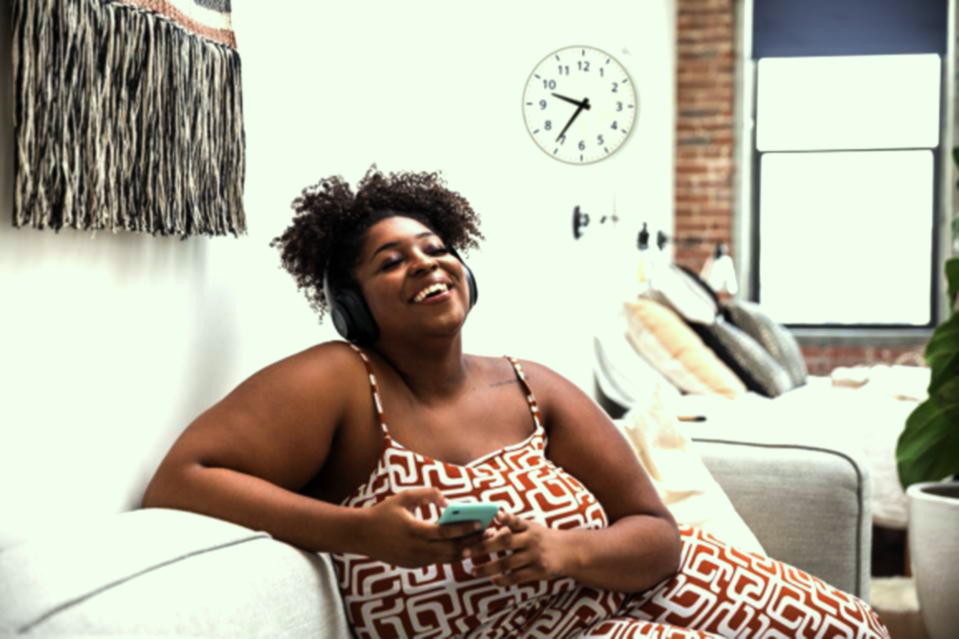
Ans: 9:36
